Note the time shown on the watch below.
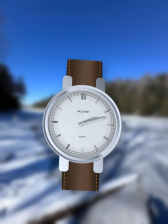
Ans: 2:12
